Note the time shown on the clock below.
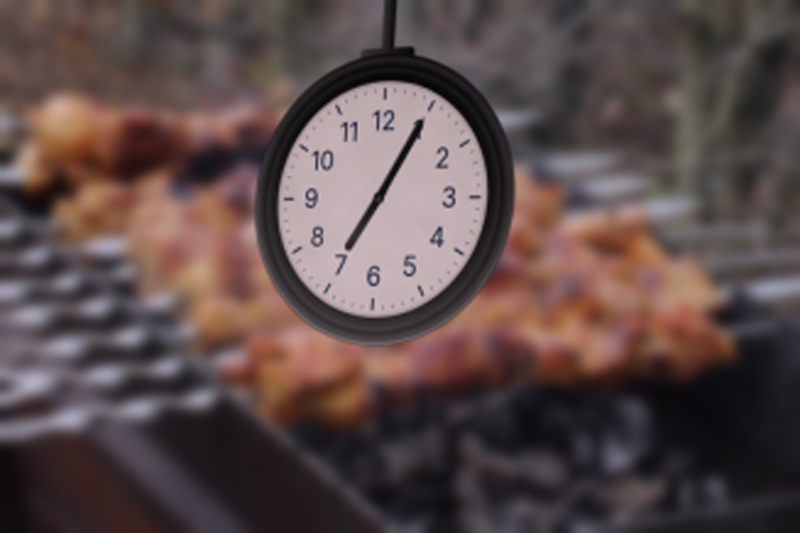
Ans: 7:05
